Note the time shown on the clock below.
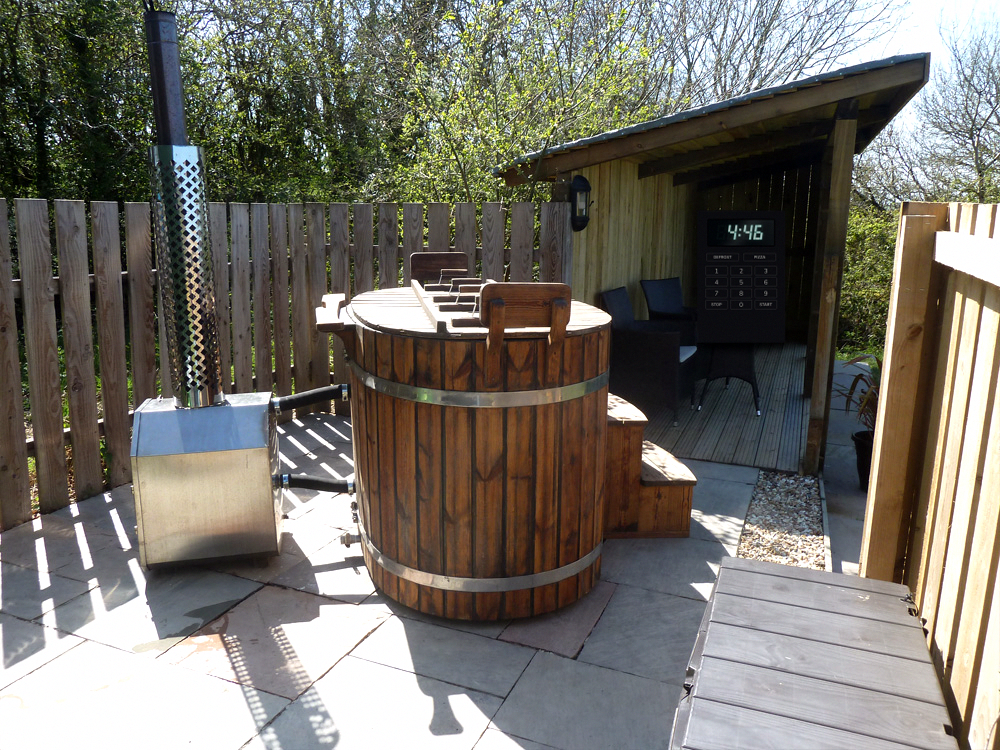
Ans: 4:46
